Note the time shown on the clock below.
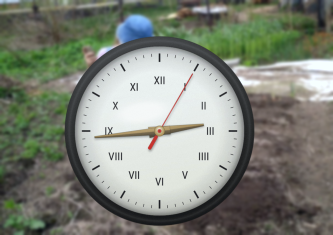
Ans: 2:44:05
